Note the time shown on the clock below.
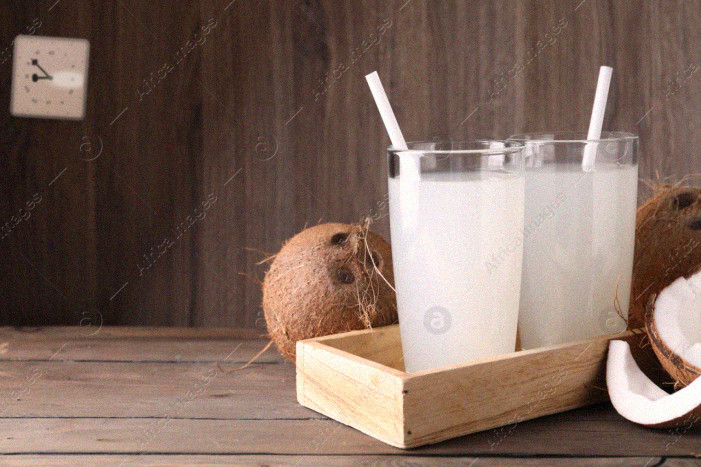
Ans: 8:52
